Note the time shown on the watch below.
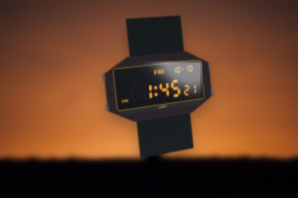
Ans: 1:45:21
